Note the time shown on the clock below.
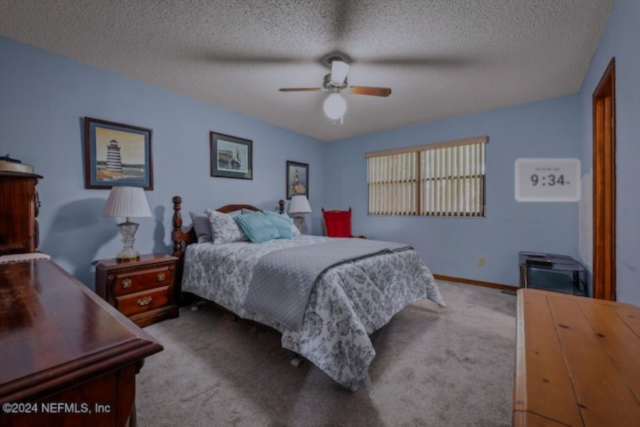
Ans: 9:34
